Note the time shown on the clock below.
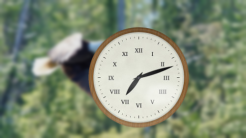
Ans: 7:12
